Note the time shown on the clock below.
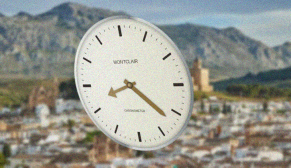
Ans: 8:22
